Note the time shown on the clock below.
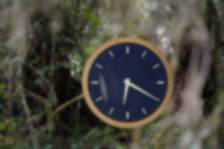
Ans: 6:20
